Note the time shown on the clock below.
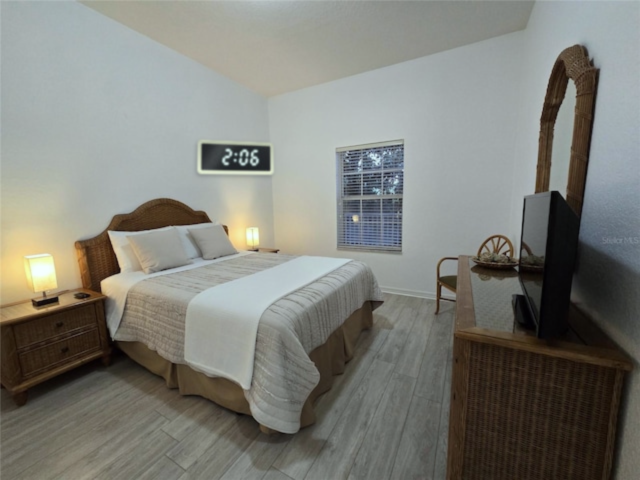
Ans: 2:06
